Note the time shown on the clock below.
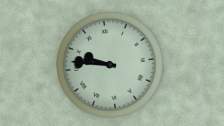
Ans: 9:47
